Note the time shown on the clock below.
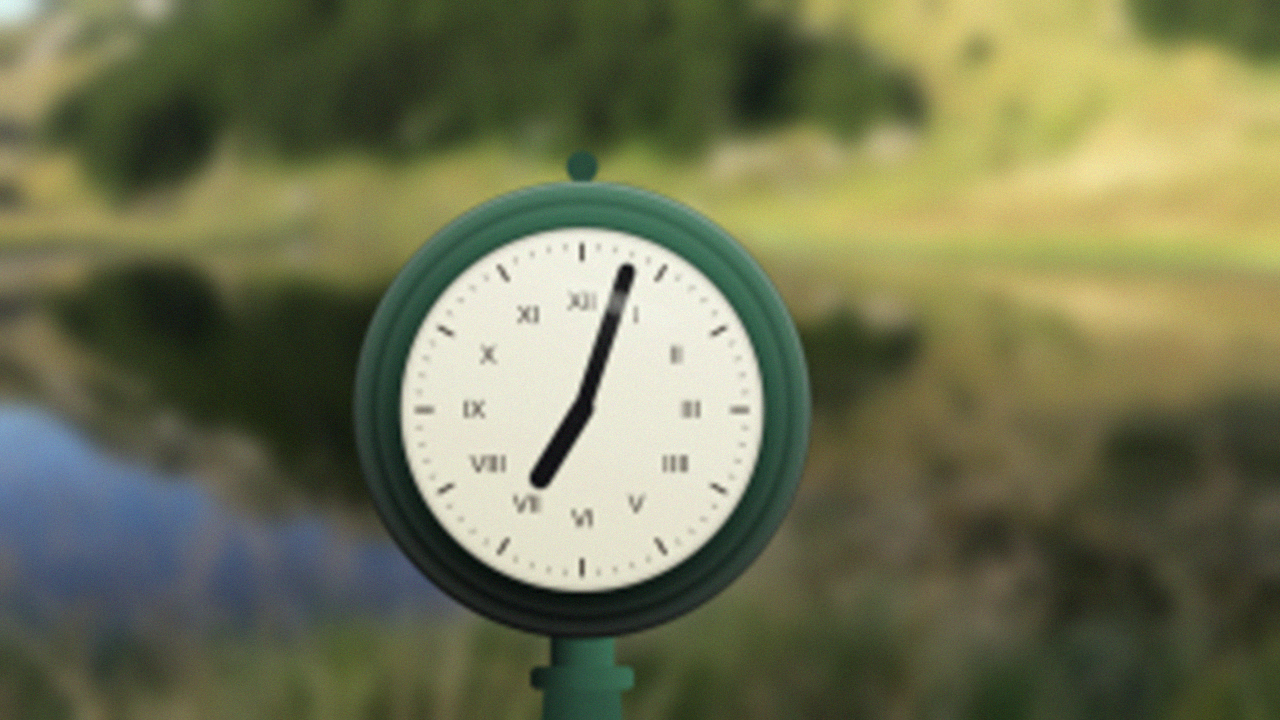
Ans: 7:03
